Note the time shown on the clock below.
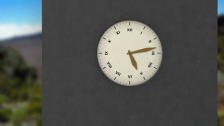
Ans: 5:13
